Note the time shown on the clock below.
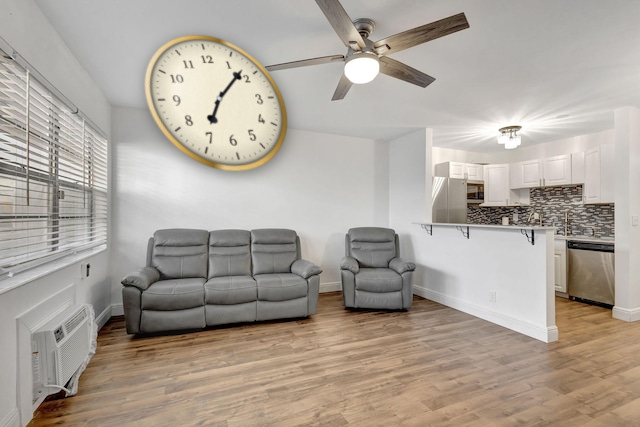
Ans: 7:08
